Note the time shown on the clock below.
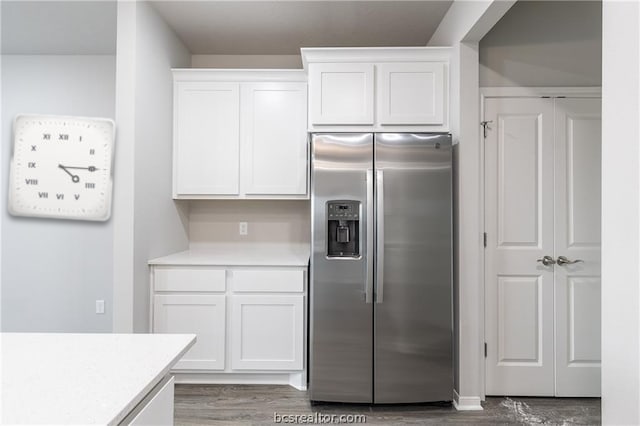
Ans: 4:15
